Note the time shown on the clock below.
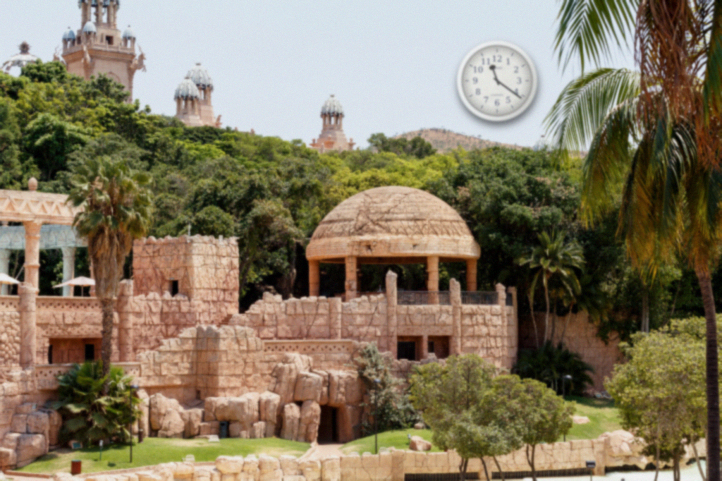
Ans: 11:21
